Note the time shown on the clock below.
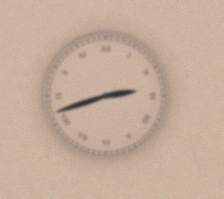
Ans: 2:42
